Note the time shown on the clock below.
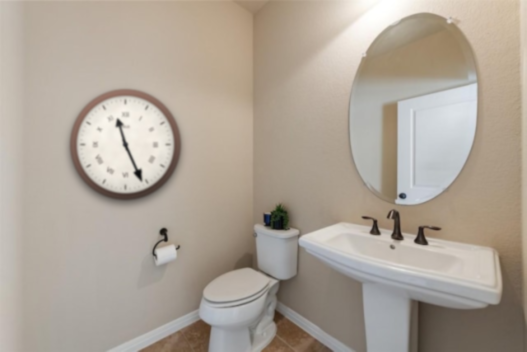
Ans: 11:26
